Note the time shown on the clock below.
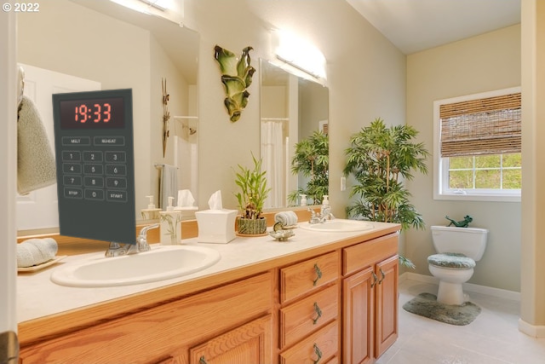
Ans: 19:33
